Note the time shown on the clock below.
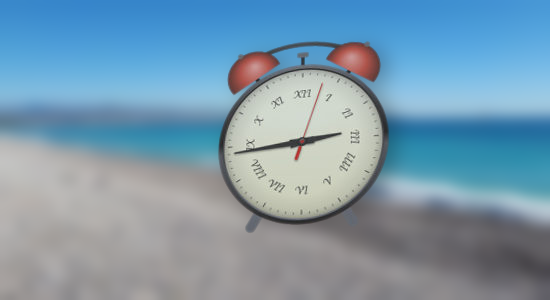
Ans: 2:44:03
